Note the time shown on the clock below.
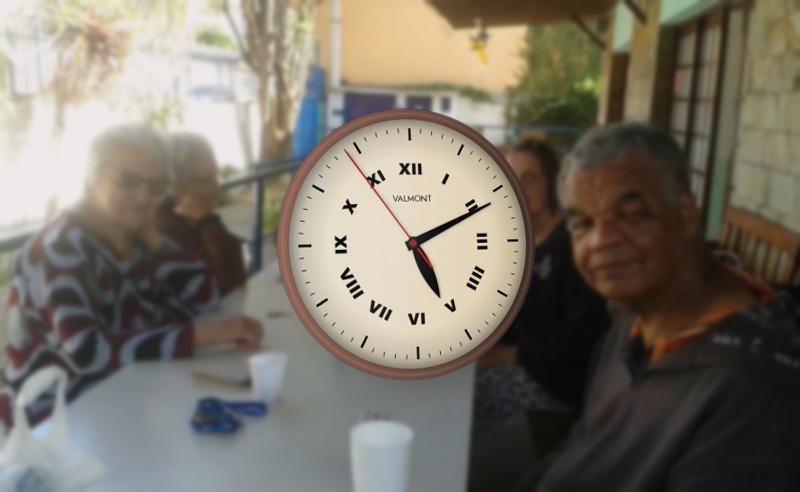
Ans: 5:10:54
